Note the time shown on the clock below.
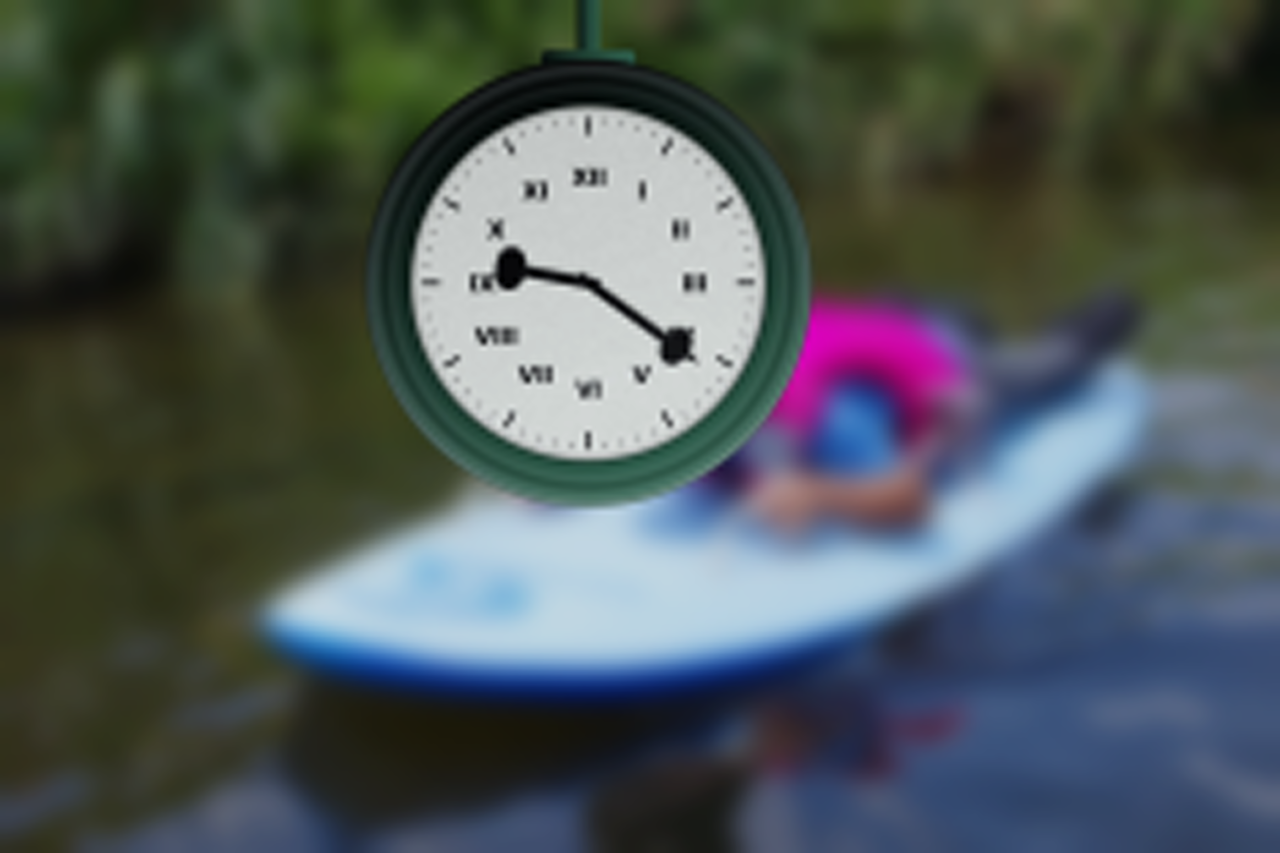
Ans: 9:21
